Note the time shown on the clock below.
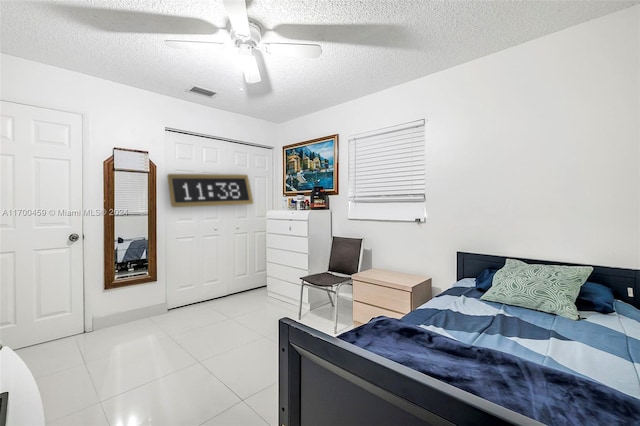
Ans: 11:38
